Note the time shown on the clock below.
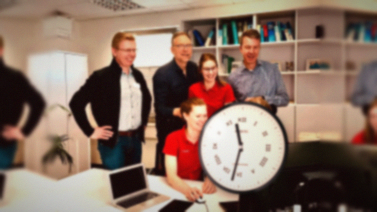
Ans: 11:32
